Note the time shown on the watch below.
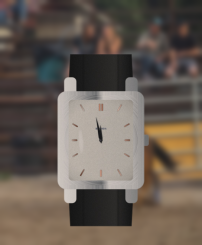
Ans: 11:58
